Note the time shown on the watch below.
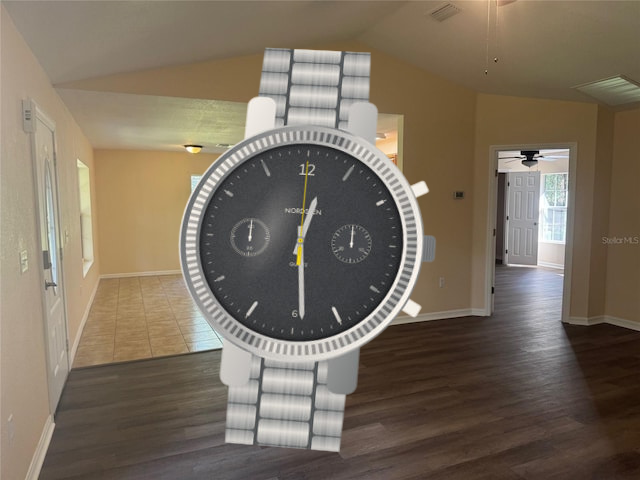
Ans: 12:29
